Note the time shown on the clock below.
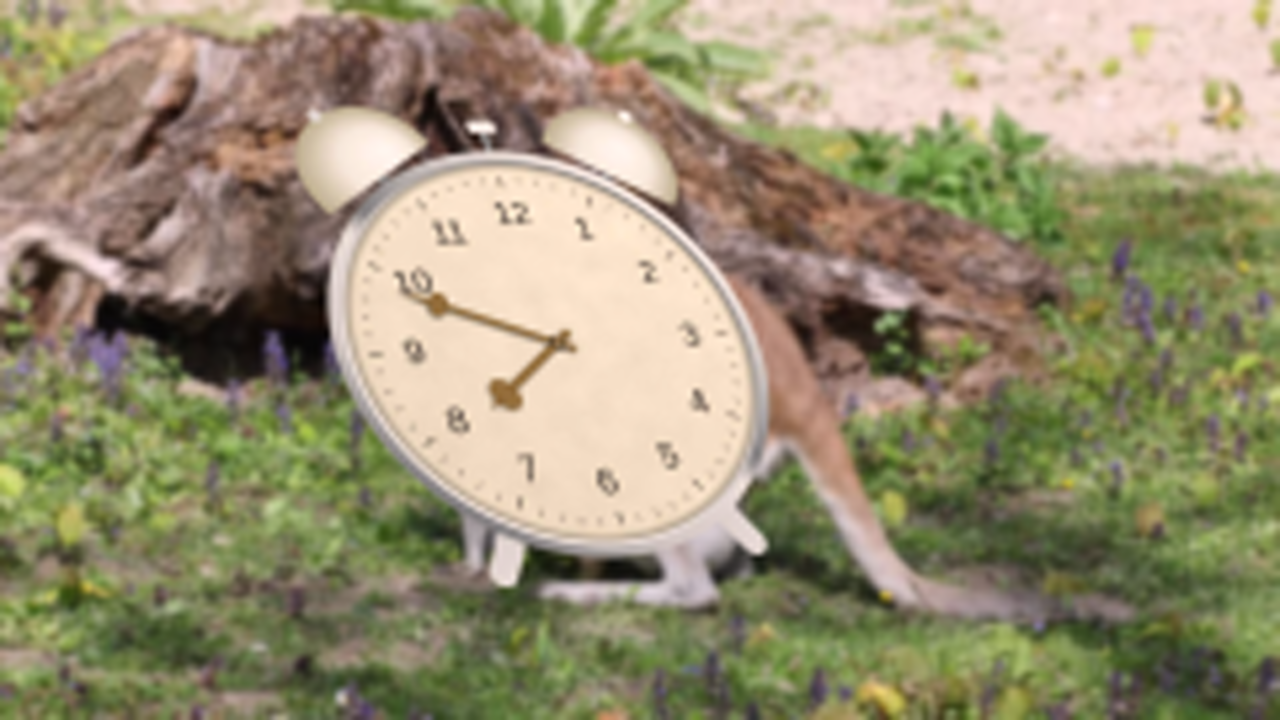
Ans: 7:49
